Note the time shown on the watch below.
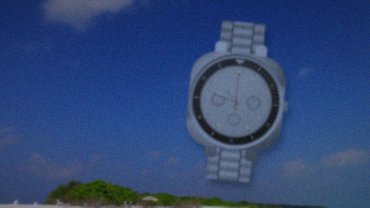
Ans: 10:48
